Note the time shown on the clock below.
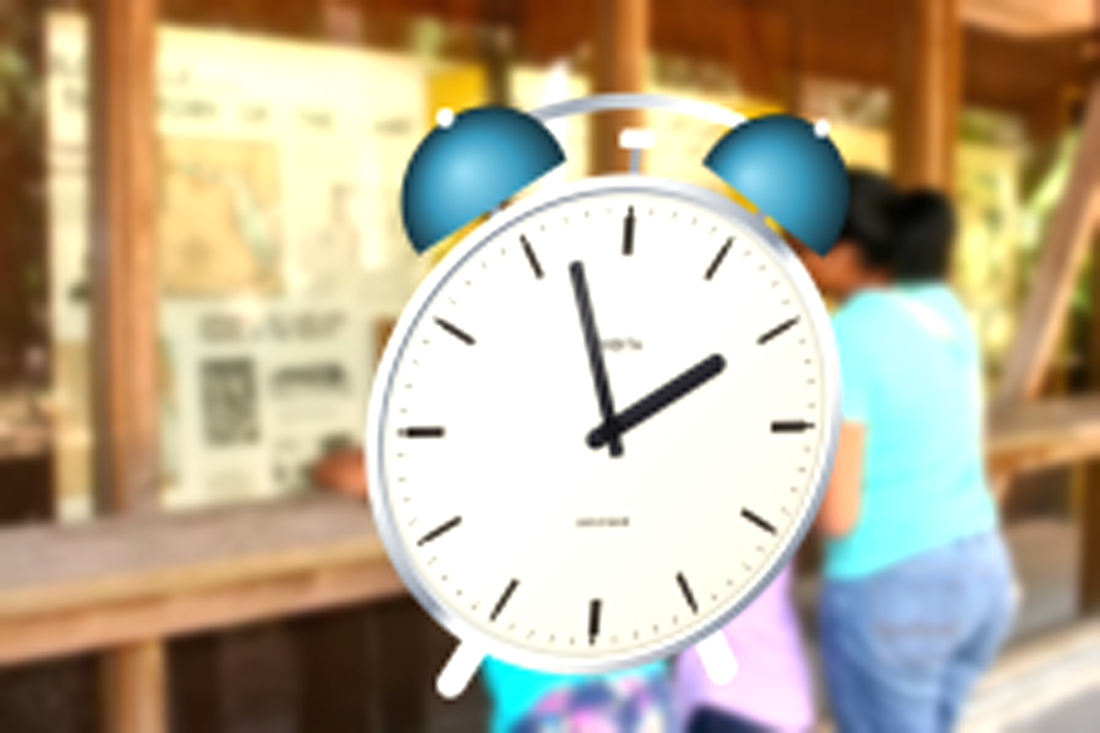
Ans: 1:57
